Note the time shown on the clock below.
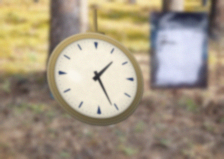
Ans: 1:26
